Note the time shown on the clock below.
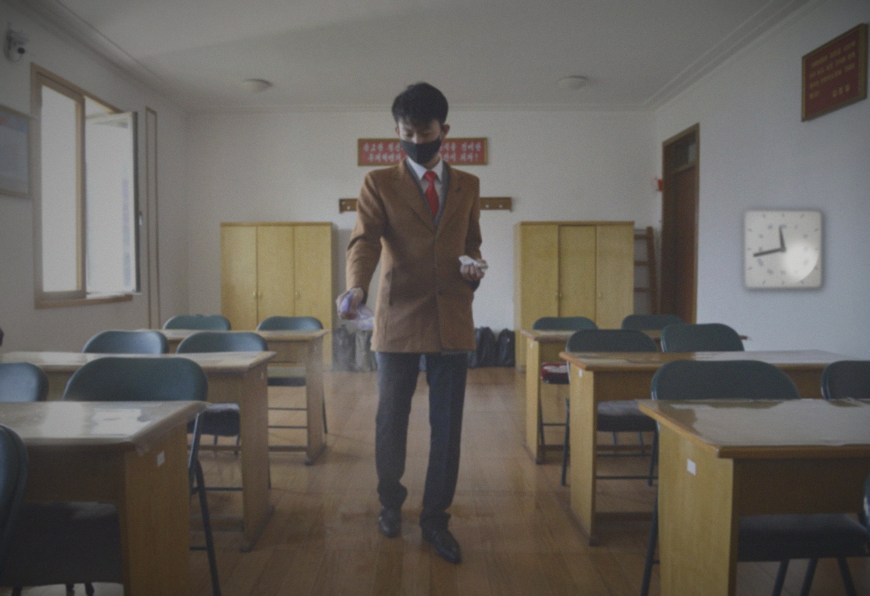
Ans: 11:43
